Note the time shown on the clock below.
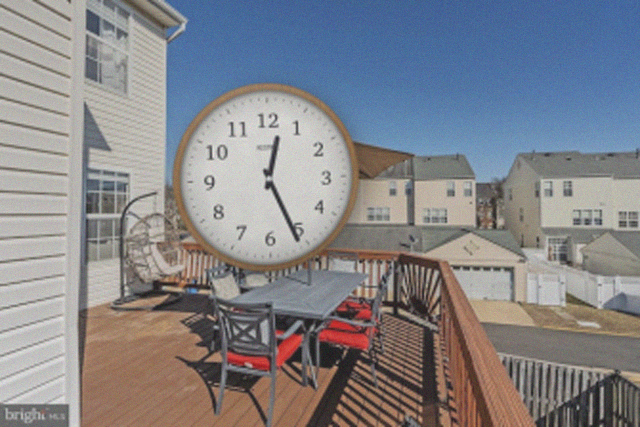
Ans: 12:26
